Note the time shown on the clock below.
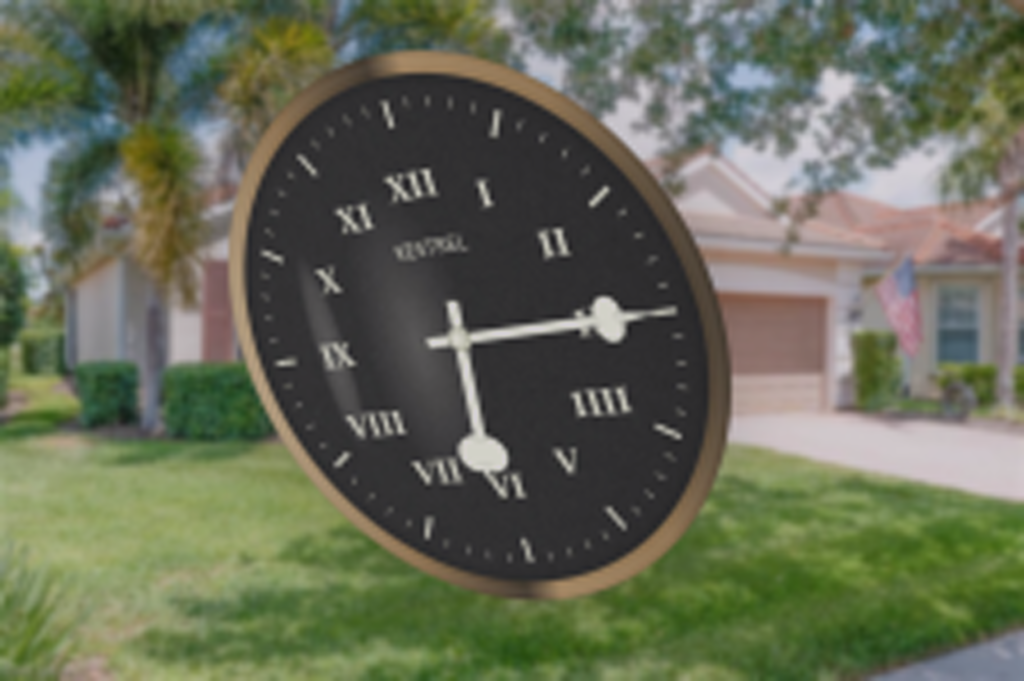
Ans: 6:15
